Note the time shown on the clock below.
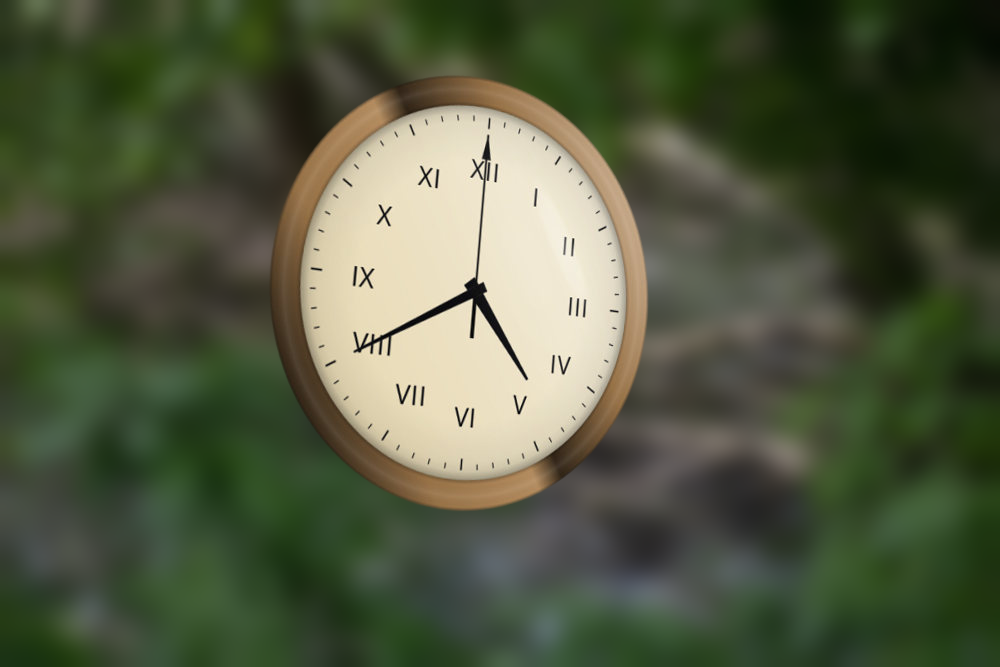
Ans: 4:40:00
